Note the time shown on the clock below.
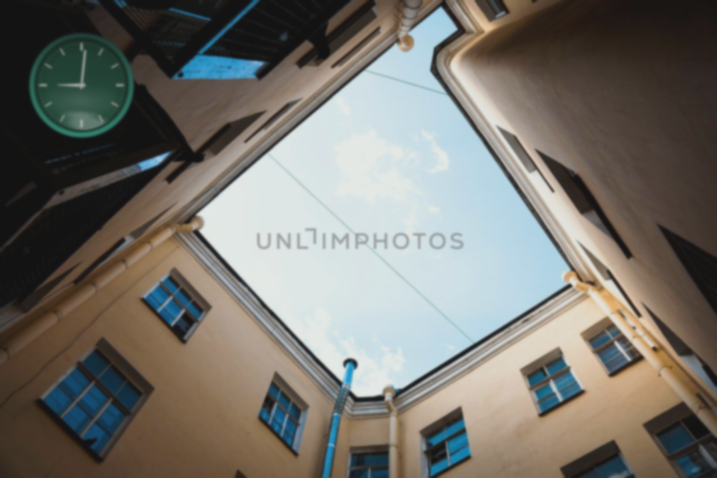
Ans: 9:01
